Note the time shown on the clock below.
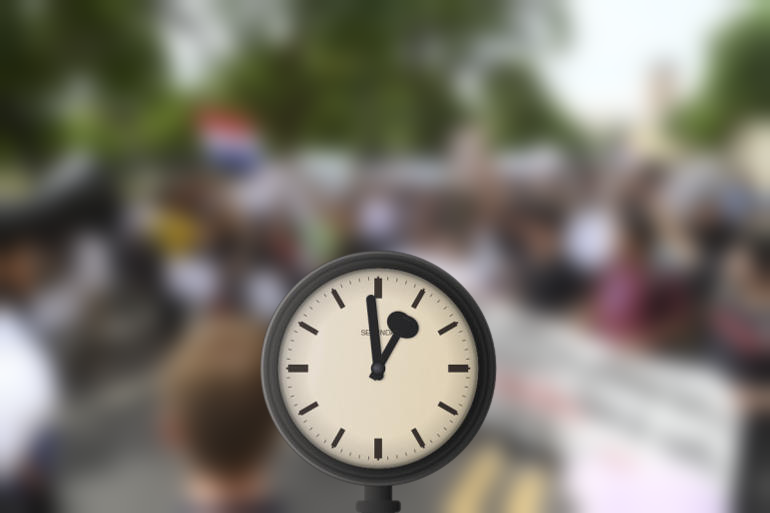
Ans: 12:59
